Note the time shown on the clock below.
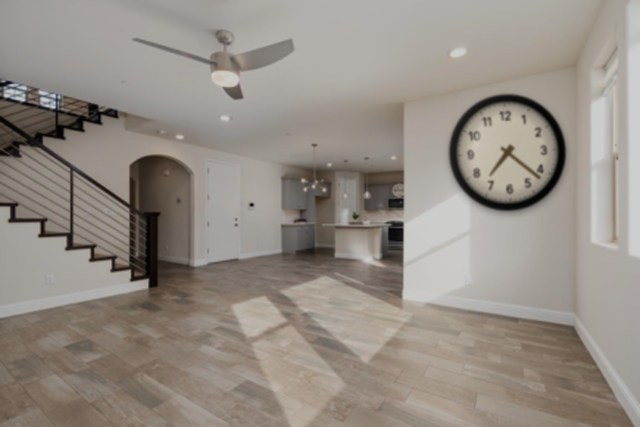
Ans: 7:22
